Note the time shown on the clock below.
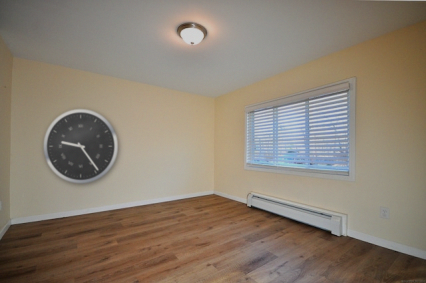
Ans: 9:24
